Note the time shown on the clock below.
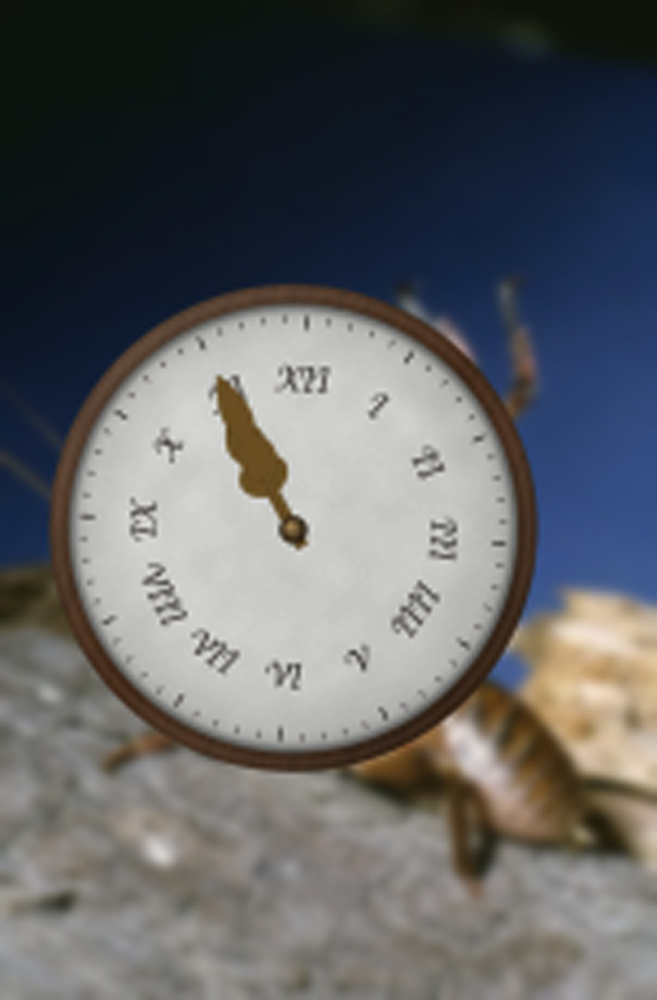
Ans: 10:55
